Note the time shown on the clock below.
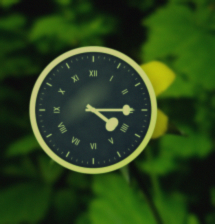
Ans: 4:15
